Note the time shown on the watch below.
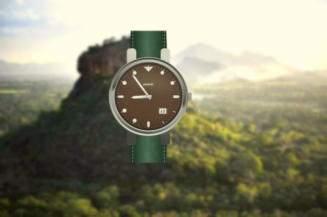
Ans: 8:54
